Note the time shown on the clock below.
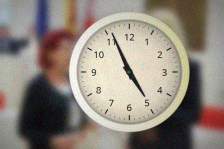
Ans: 4:56
